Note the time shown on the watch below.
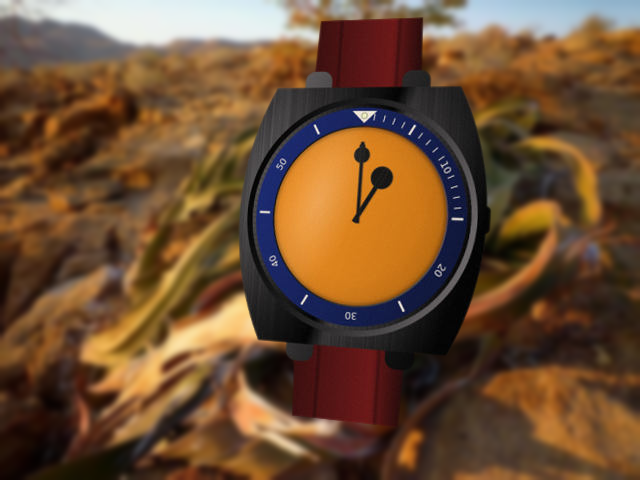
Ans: 1:00
